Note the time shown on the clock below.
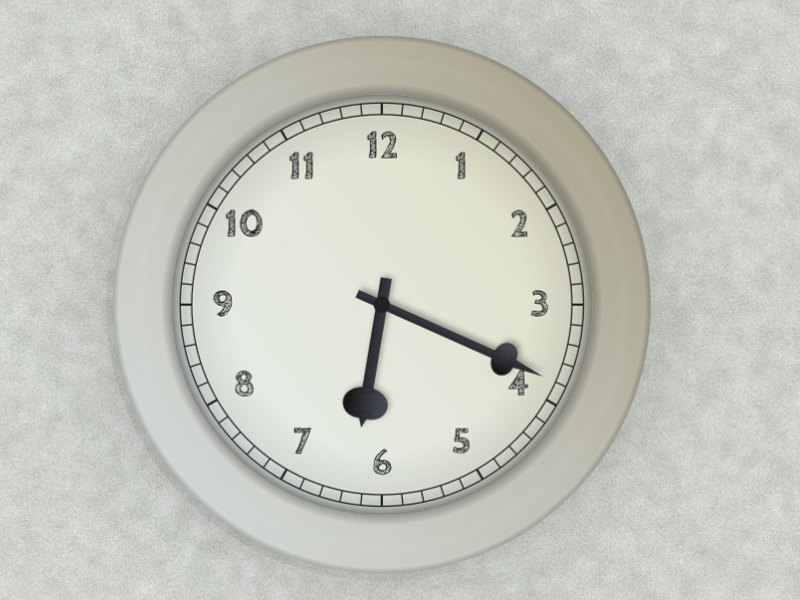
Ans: 6:19
